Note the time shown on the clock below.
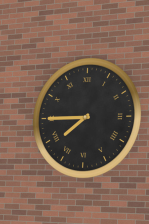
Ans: 7:45
